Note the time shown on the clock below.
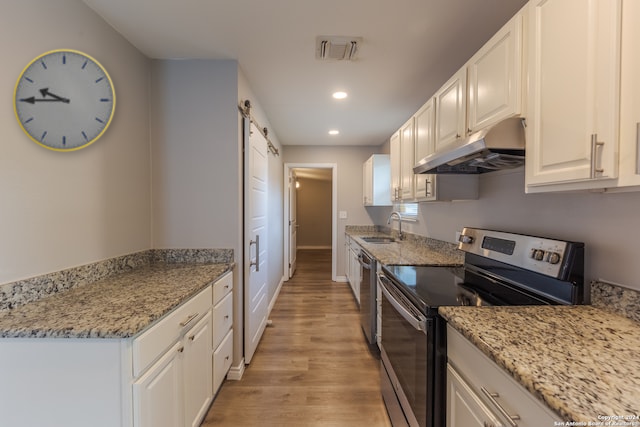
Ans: 9:45
